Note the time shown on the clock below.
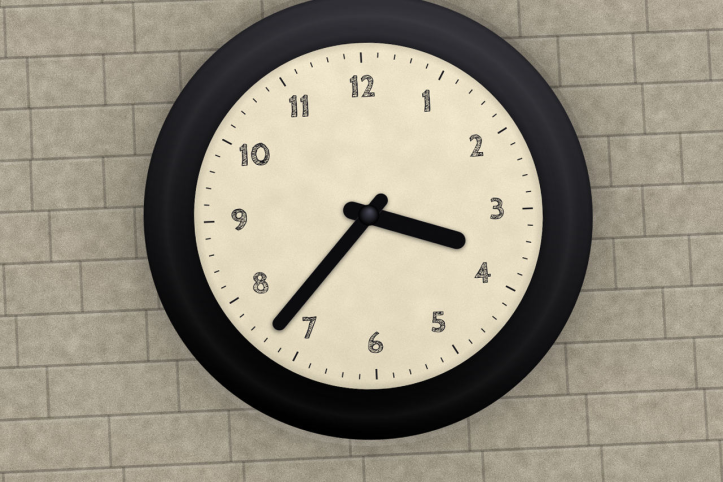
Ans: 3:37
